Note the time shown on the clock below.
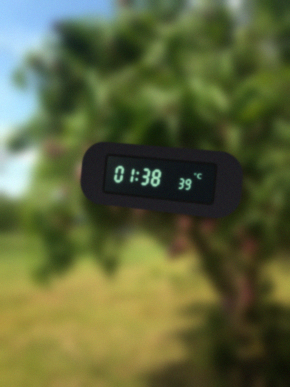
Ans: 1:38
